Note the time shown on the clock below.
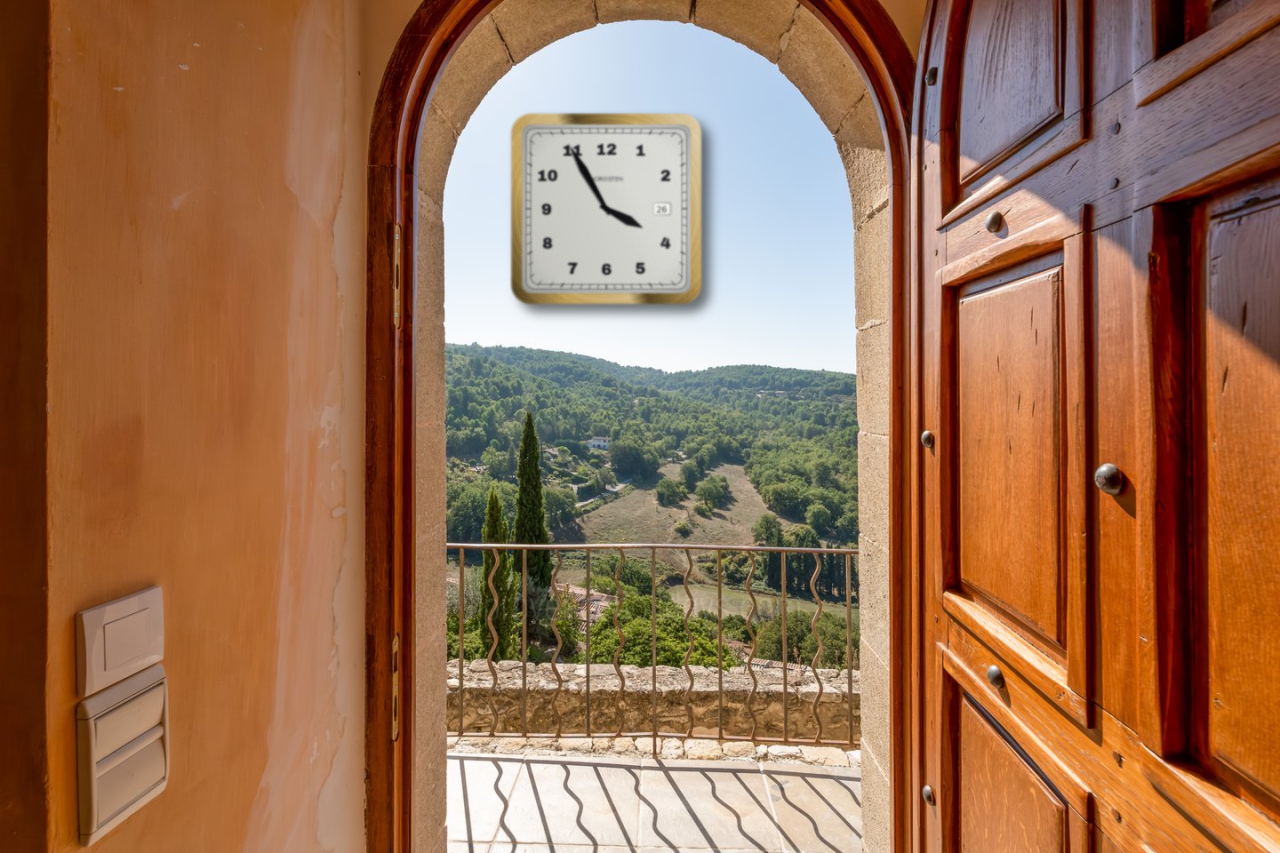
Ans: 3:55
